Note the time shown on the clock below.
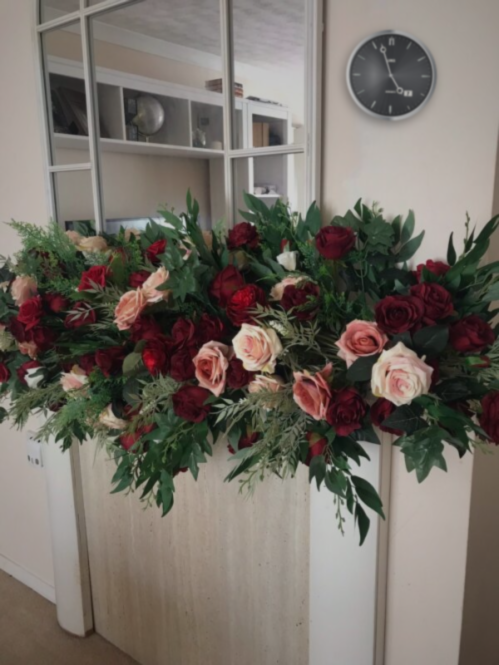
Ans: 4:57
